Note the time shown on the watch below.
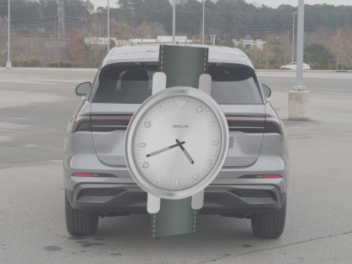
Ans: 4:42
